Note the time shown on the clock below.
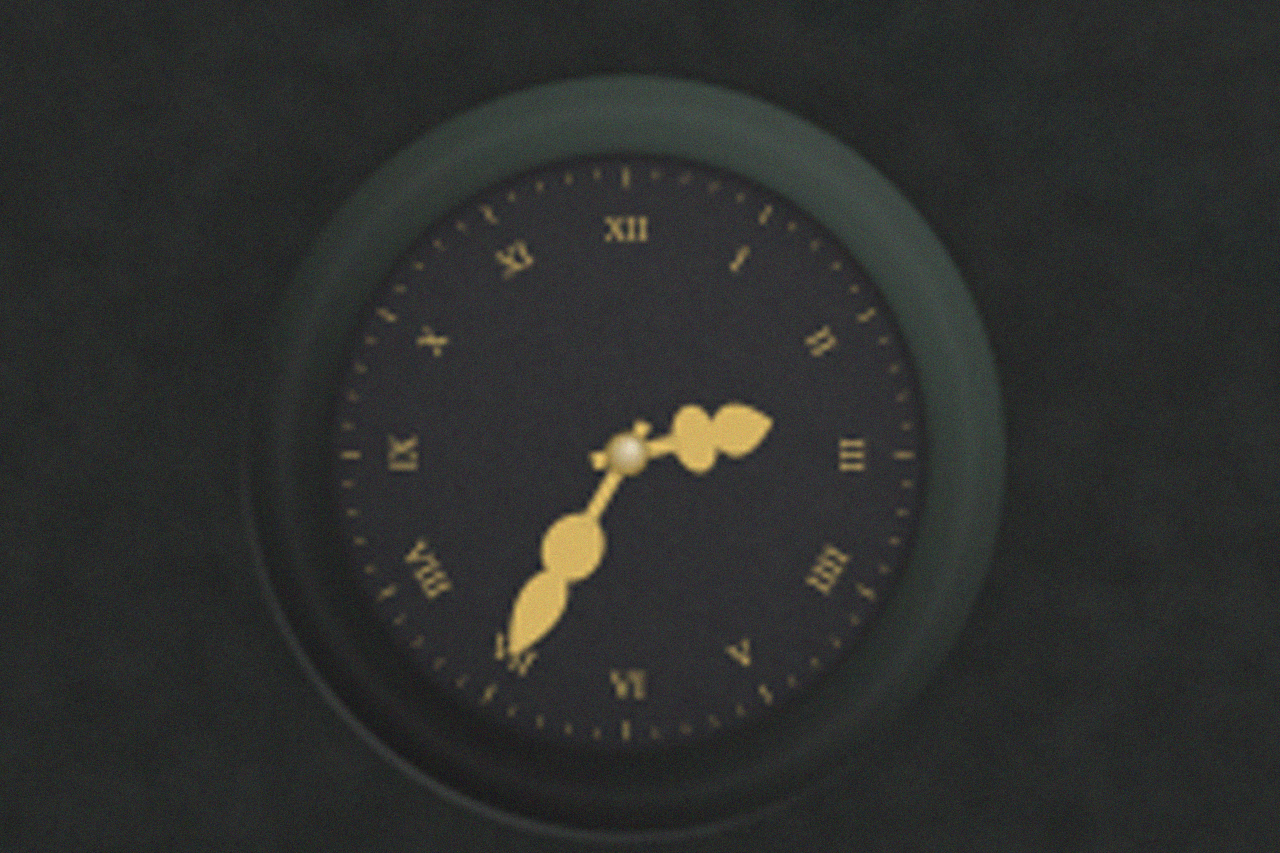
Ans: 2:35
